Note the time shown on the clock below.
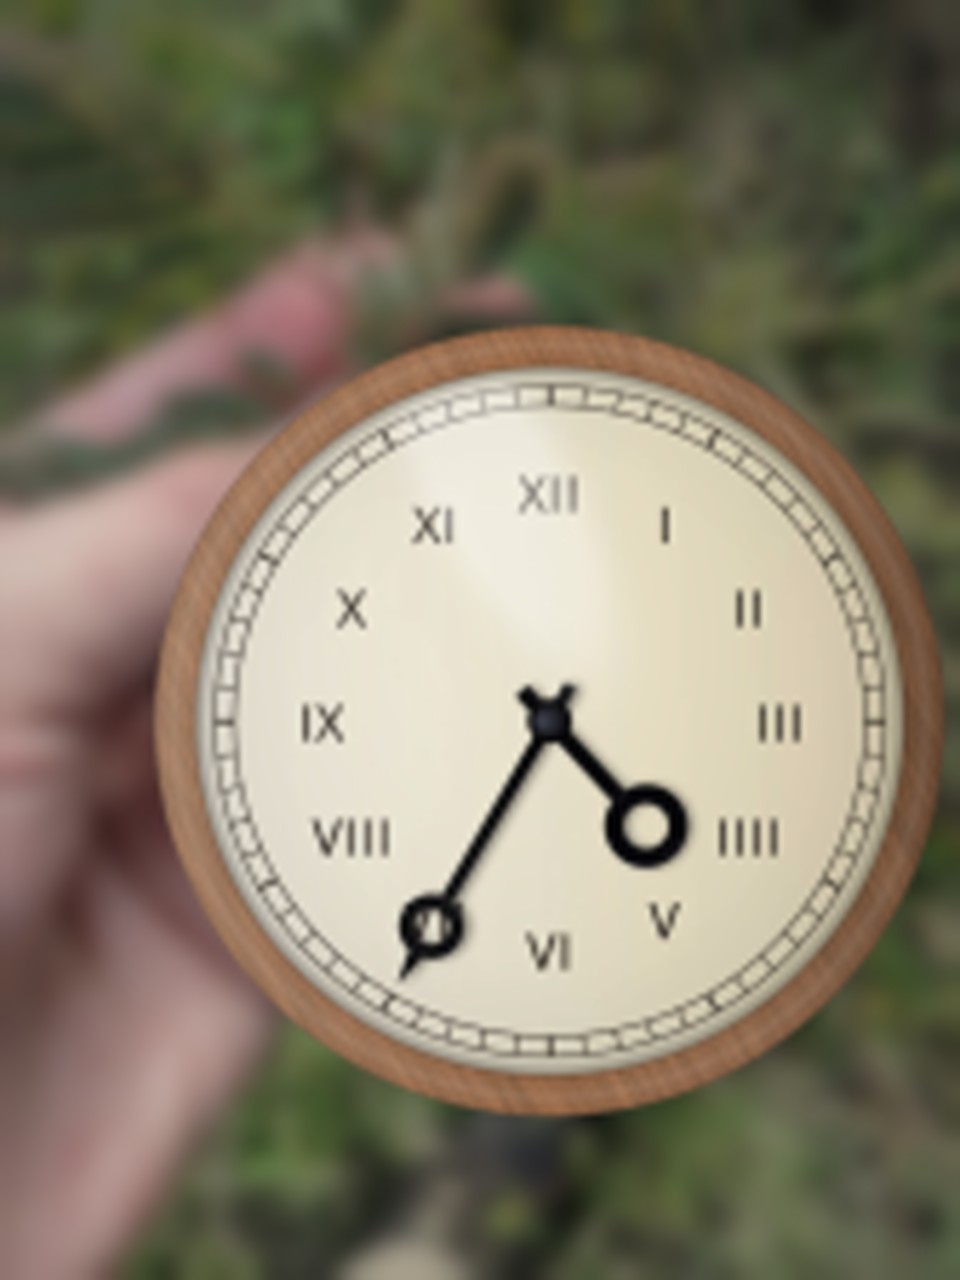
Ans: 4:35
